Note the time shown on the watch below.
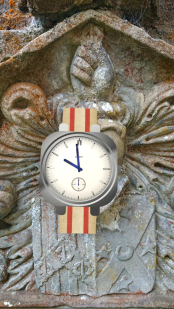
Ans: 9:59
